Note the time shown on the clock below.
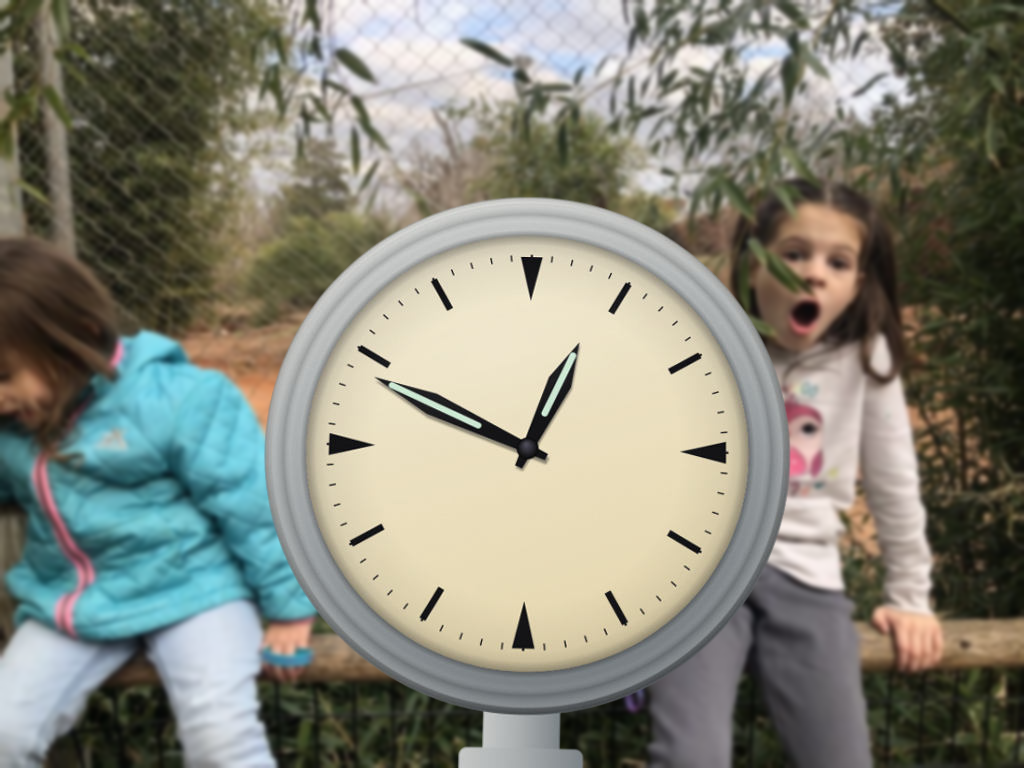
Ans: 12:49
